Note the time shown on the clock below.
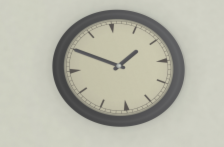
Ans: 1:50
